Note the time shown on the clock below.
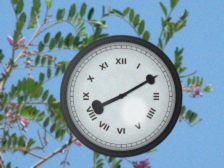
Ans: 8:10
